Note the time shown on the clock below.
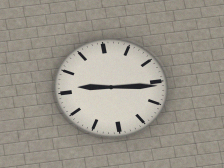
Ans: 9:16
